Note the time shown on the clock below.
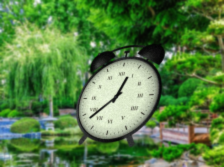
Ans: 12:38
